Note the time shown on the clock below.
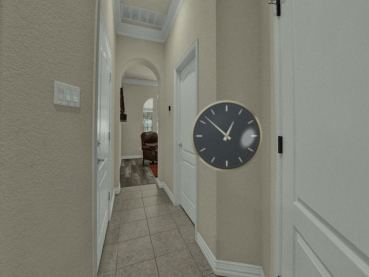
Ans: 12:52
